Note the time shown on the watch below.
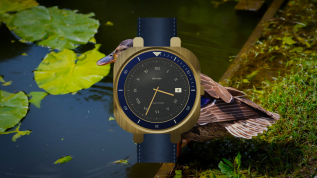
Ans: 3:34
